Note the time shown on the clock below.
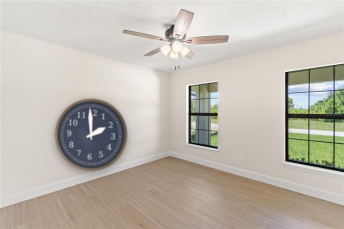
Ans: 1:59
